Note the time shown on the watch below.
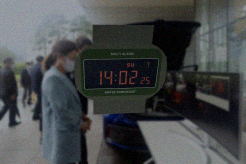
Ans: 14:02:25
